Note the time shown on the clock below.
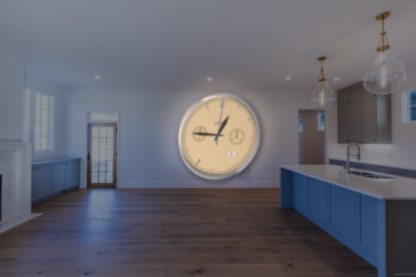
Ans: 12:45
